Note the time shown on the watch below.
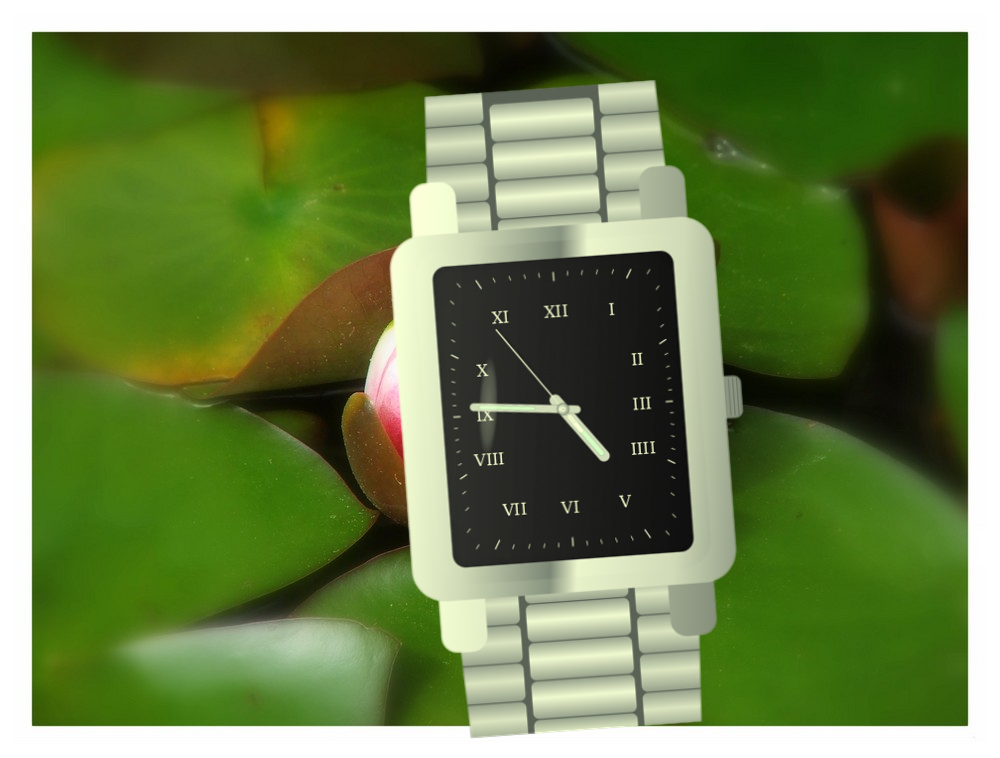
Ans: 4:45:54
